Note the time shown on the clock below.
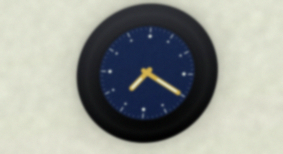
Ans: 7:20
